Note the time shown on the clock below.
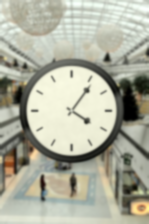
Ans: 4:06
